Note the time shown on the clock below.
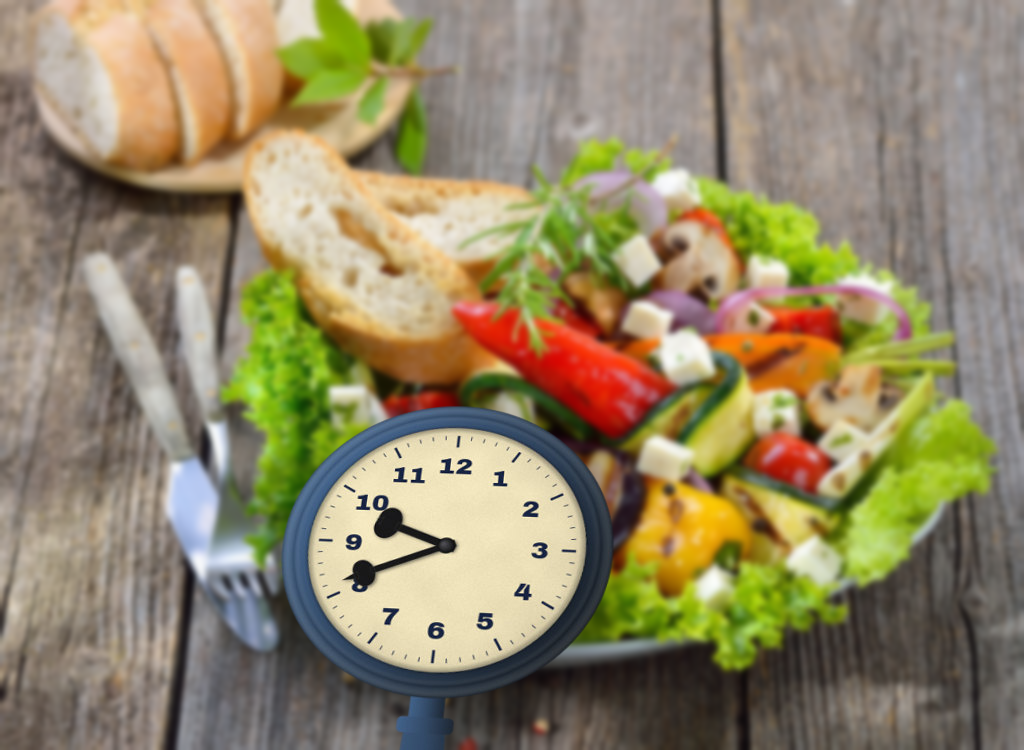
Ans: 9:41
